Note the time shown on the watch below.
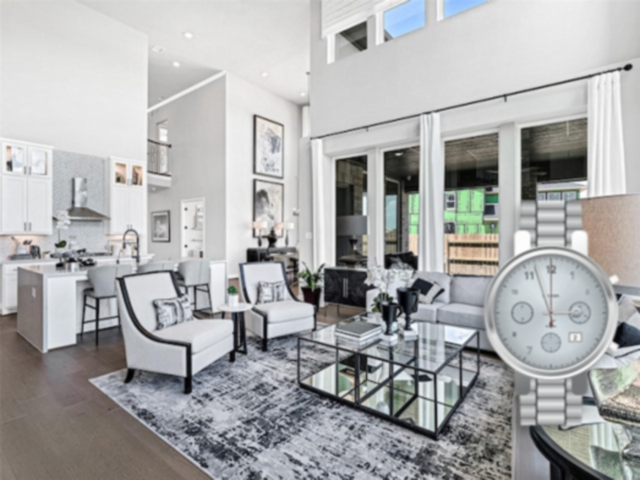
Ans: 2:57
